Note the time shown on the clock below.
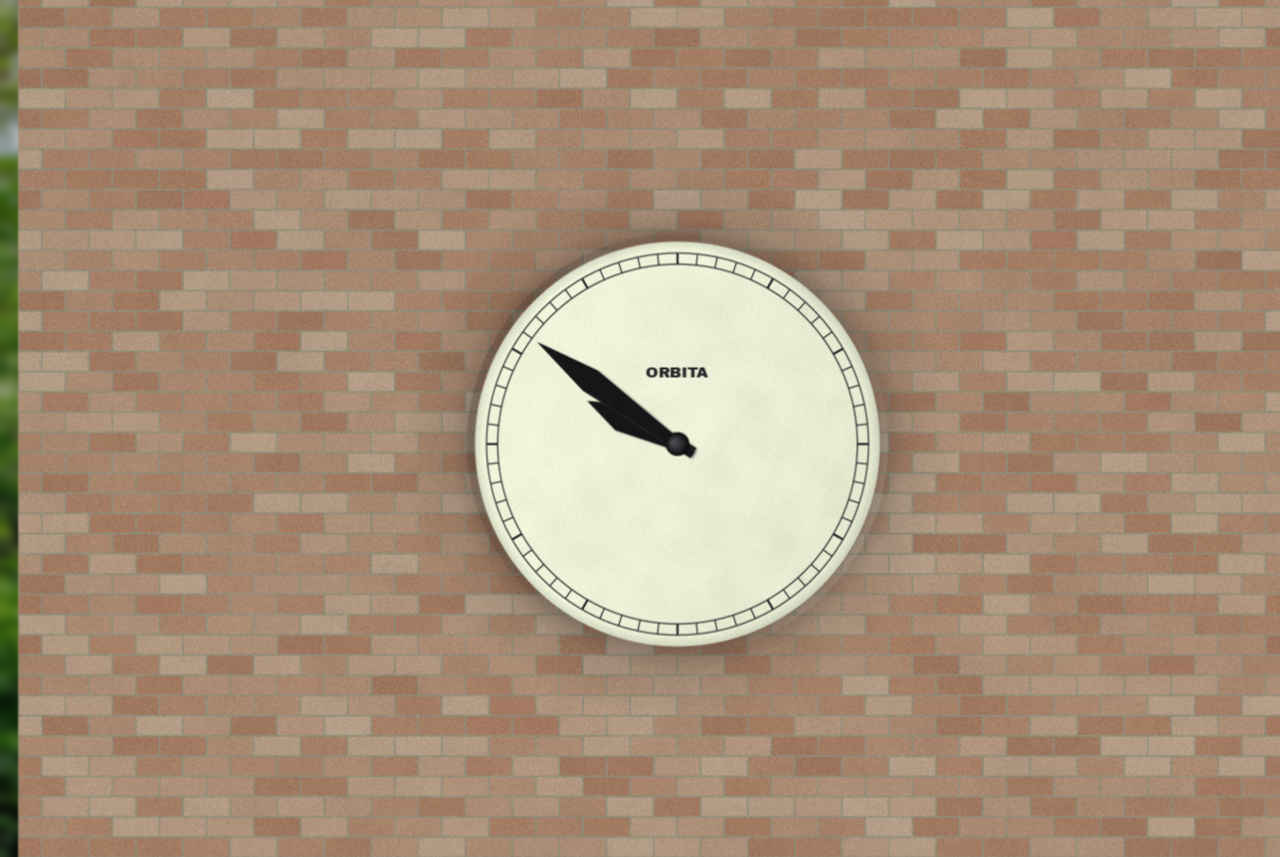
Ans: 9:51
